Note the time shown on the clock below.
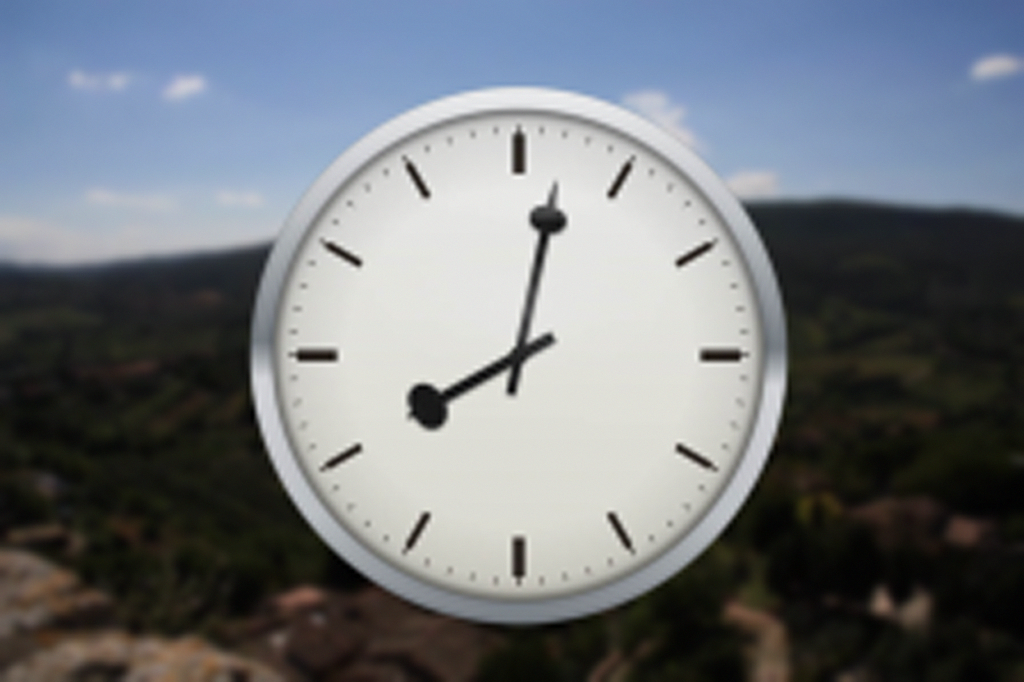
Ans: 8:02
